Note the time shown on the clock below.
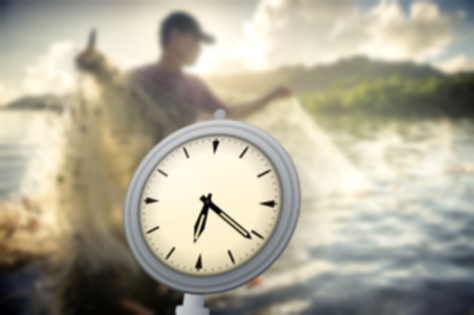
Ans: 6:21
